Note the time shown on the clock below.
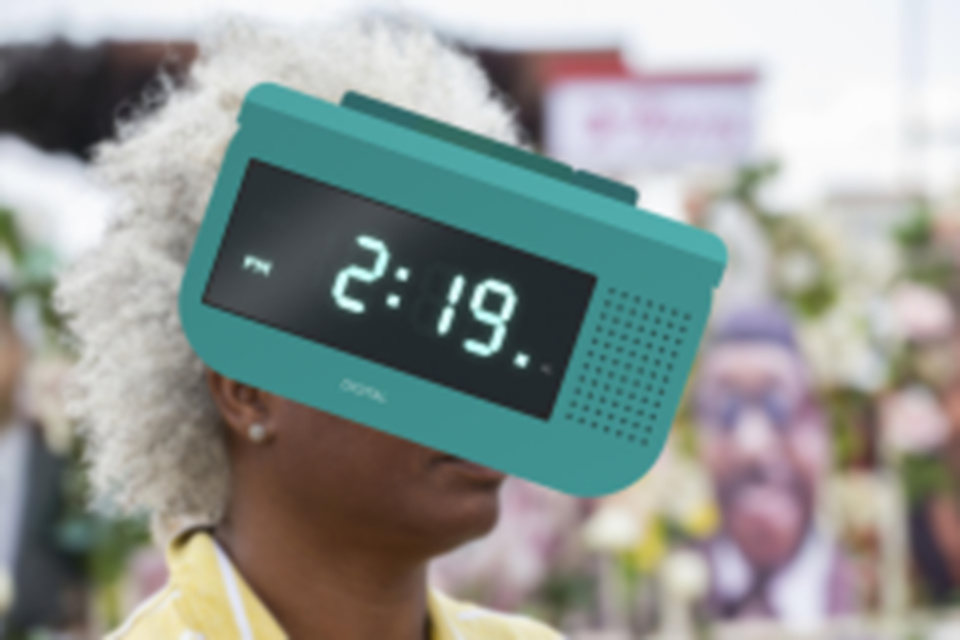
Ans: 2:19
